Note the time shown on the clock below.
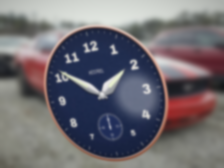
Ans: 1:51
